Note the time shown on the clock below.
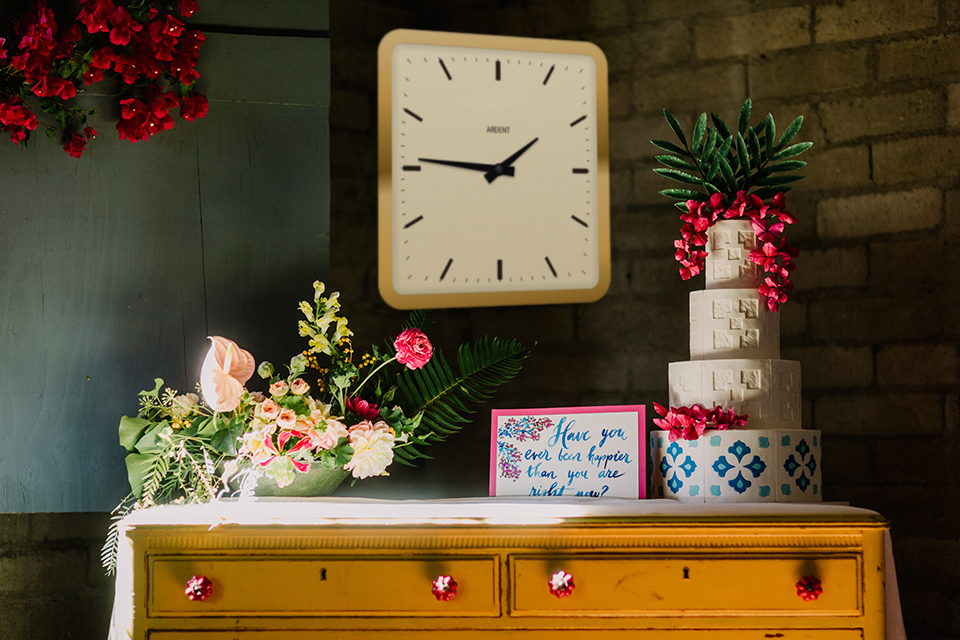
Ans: 1:46
